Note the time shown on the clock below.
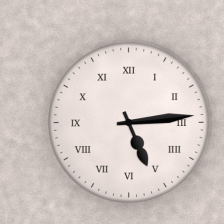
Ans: 5:14
